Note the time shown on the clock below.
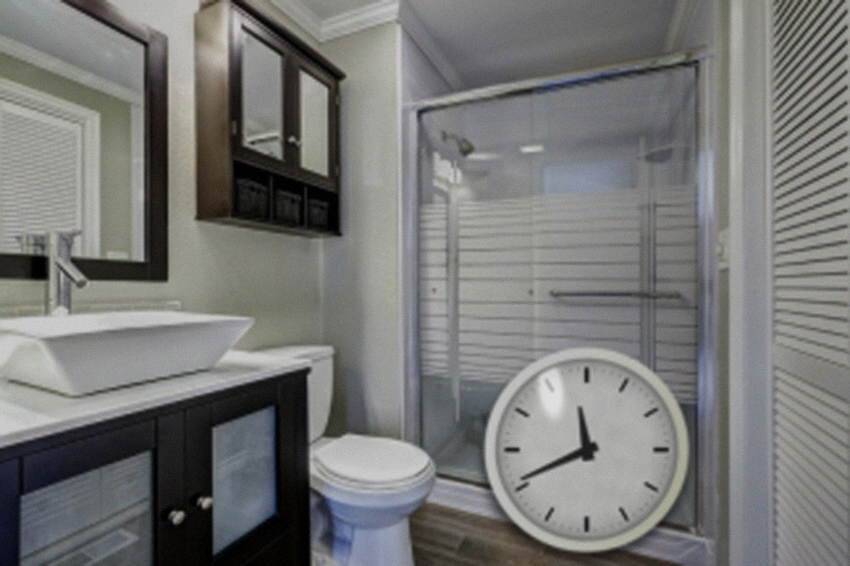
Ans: 11:41
